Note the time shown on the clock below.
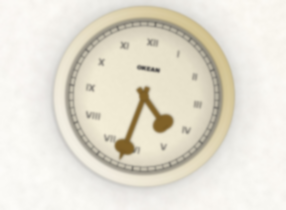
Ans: 4:32
